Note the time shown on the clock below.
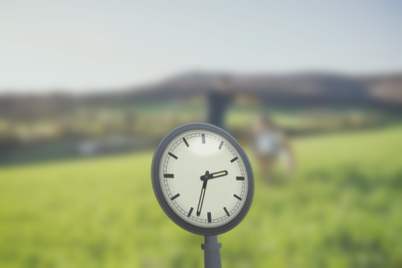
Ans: 2:33
